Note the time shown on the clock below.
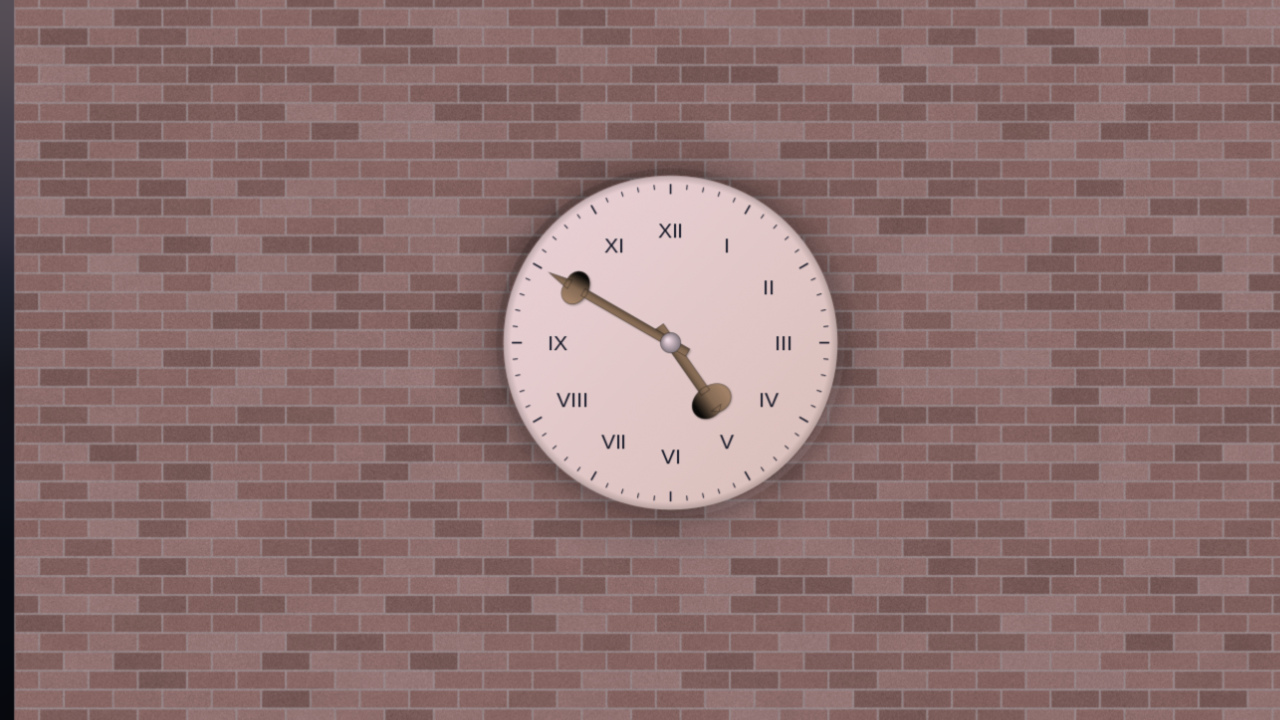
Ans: 4:50
